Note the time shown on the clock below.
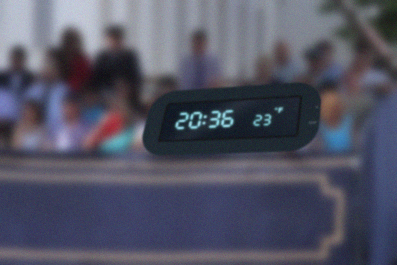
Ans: 20:36
